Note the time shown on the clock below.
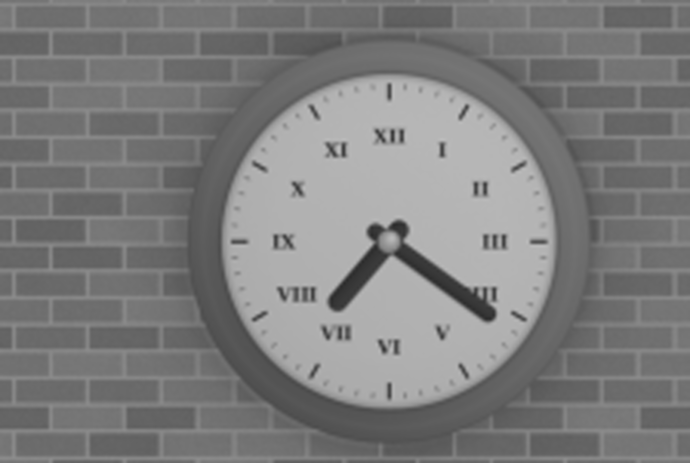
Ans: 7:21
